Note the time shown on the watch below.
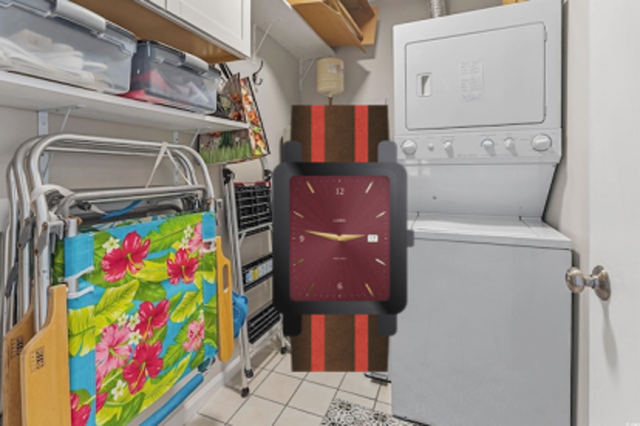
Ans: 2:47
